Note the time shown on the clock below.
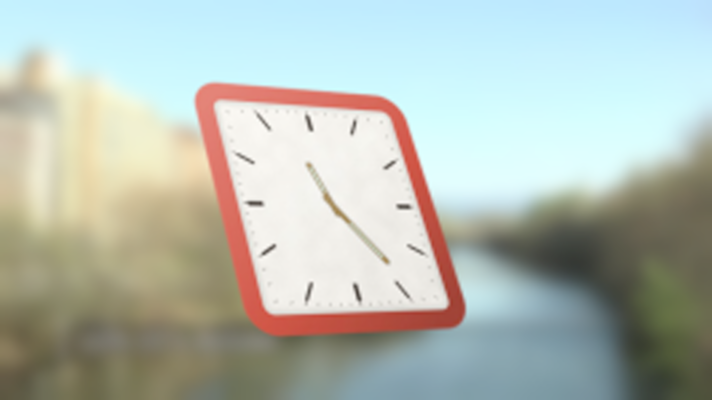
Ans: 11:24
